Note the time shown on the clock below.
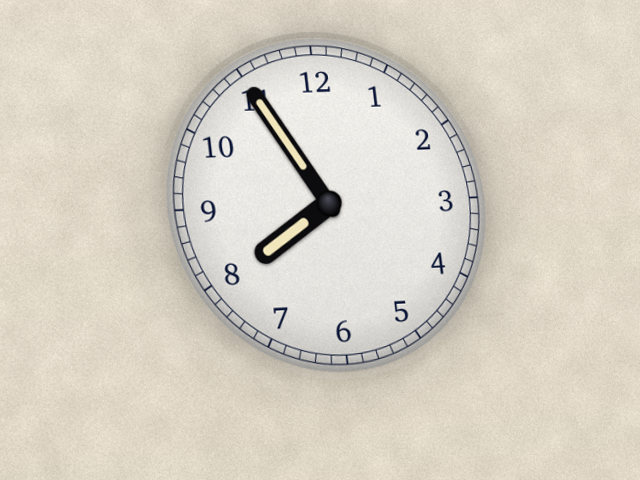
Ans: 7:55
